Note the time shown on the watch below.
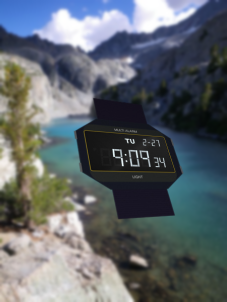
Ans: 9:09:34
